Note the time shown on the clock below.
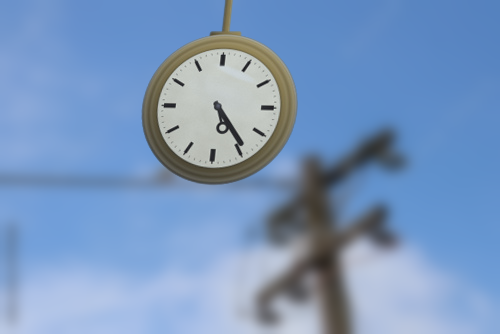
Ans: 5:24
